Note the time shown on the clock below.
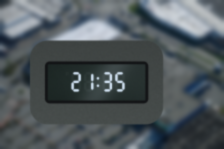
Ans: 21:35
